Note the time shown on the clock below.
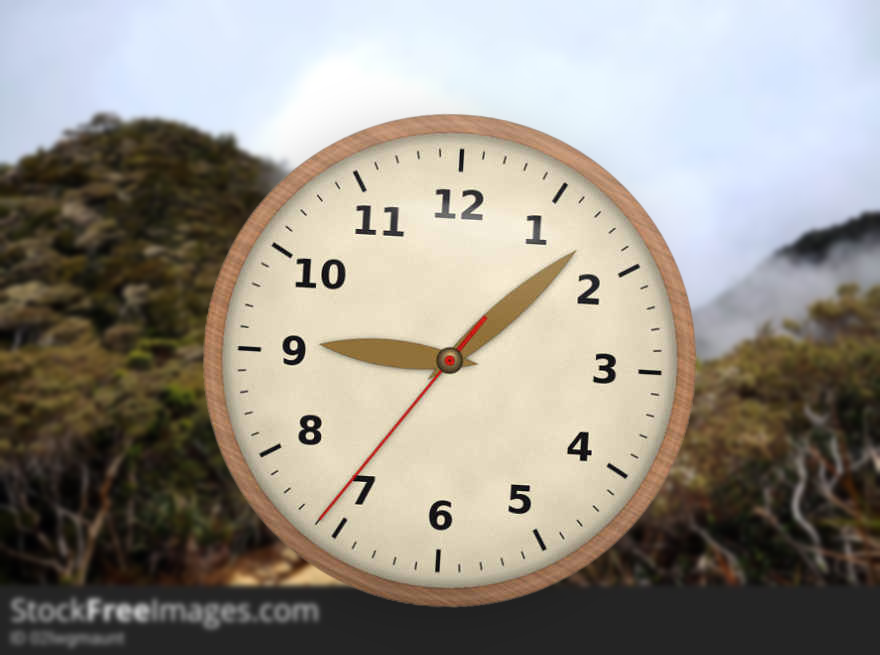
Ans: 9:07:36
